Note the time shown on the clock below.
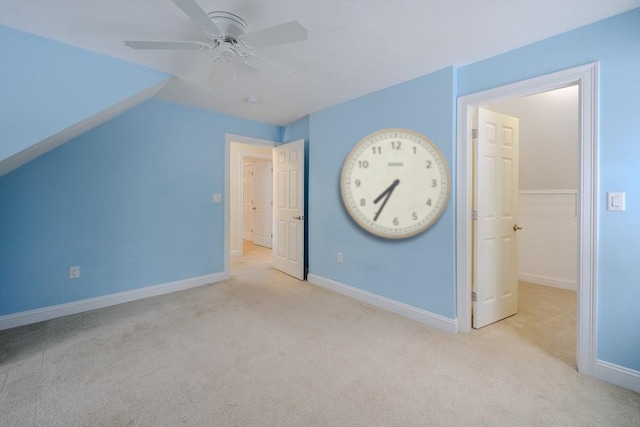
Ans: 7:35
